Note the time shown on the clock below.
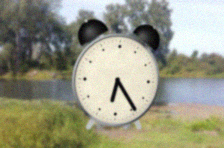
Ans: 6:24
